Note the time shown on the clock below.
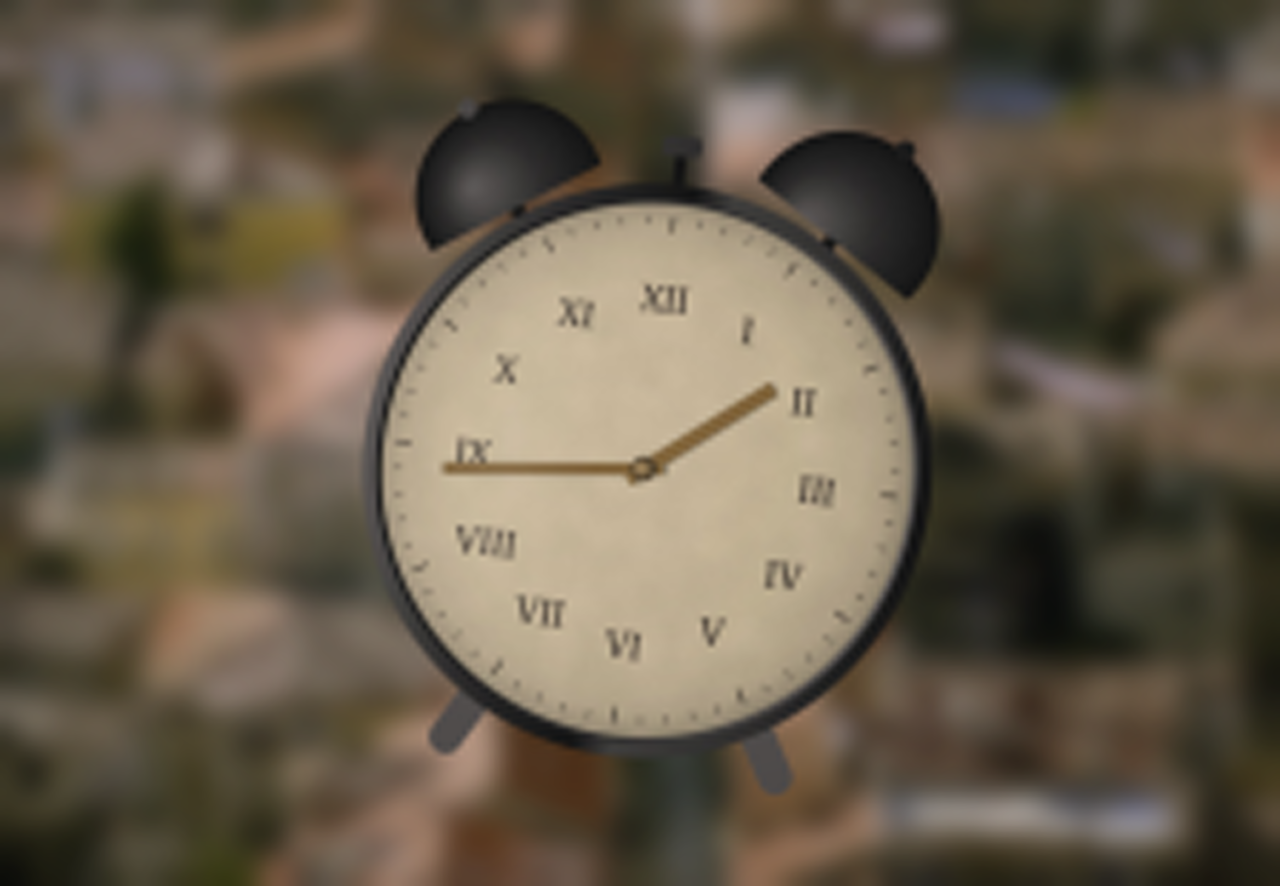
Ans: 1:44
